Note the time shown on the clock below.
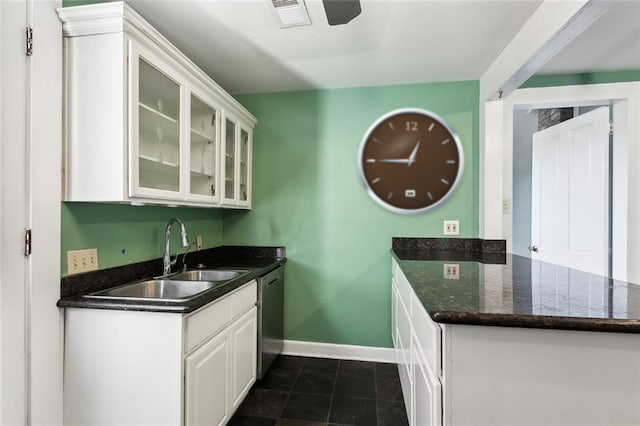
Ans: 12:45
